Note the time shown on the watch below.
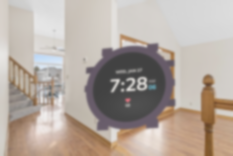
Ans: 7:28
